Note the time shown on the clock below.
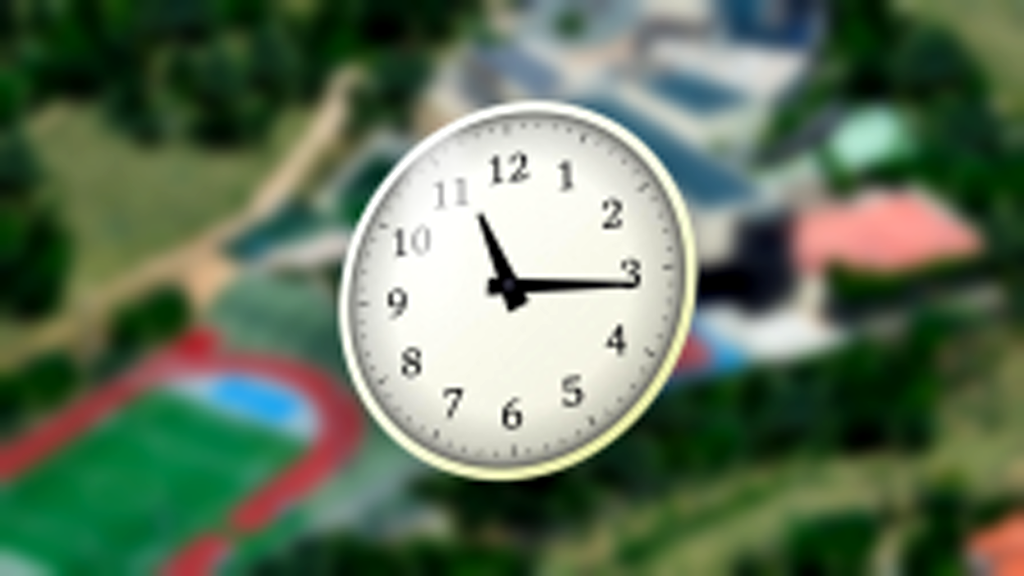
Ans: 11:16
